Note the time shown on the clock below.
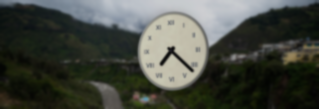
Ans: 7:22
